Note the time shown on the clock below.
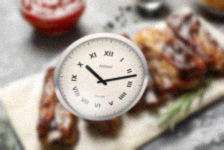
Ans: 10:12
